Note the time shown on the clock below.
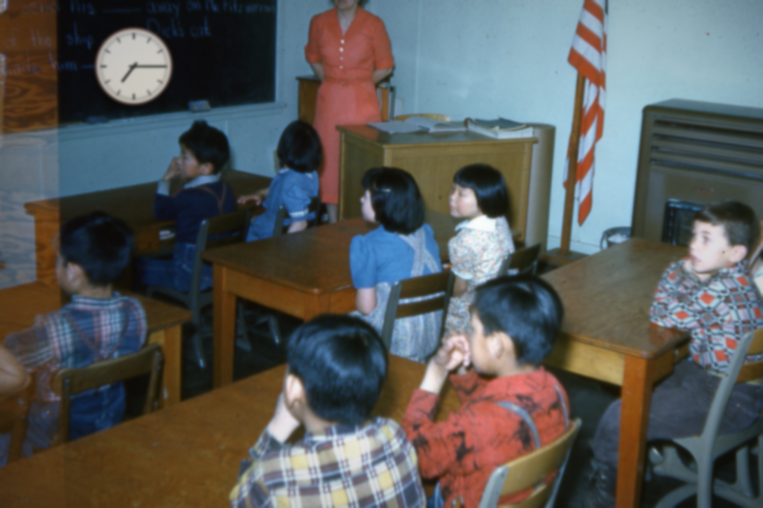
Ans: 7:15
